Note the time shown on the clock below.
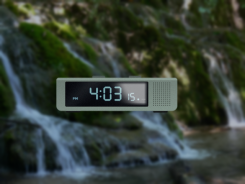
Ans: 4:03:15
